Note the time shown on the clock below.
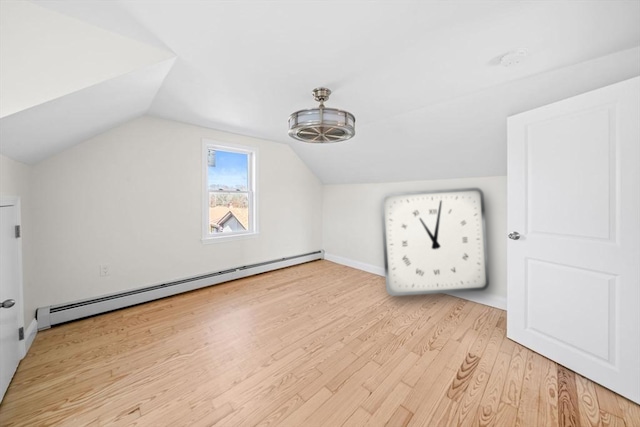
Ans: 11:02
